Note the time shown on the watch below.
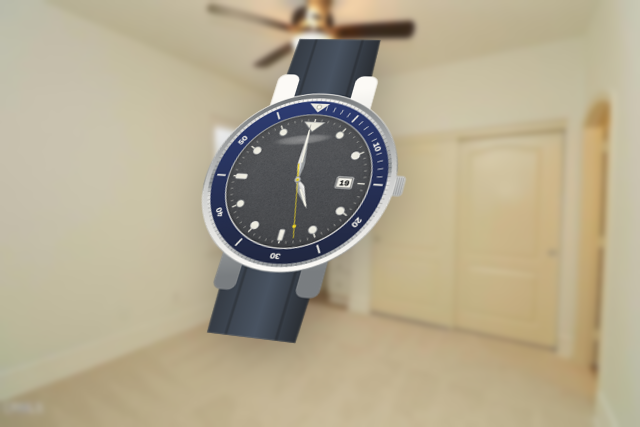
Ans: 4:59:28
